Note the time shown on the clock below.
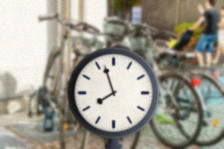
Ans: 7:57
